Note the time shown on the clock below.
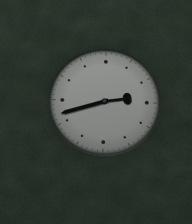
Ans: 2:42
